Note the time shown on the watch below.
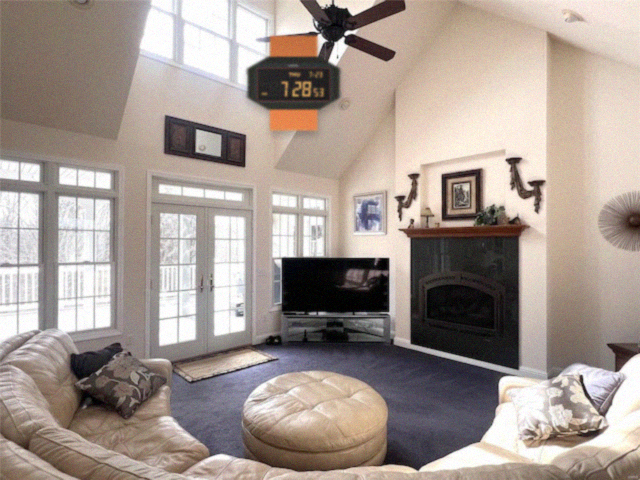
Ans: 7:28
